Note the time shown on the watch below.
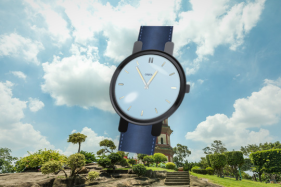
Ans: 12:54
